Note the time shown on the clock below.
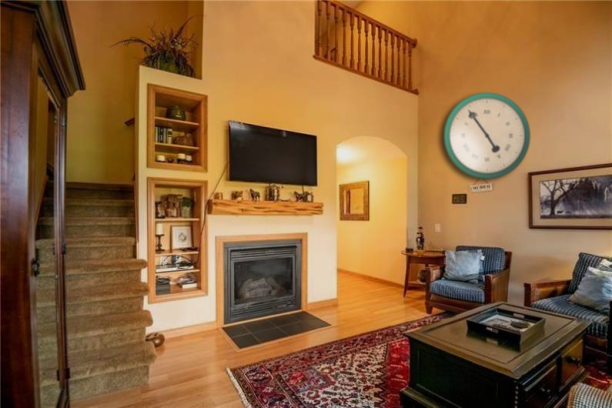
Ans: 4:54
